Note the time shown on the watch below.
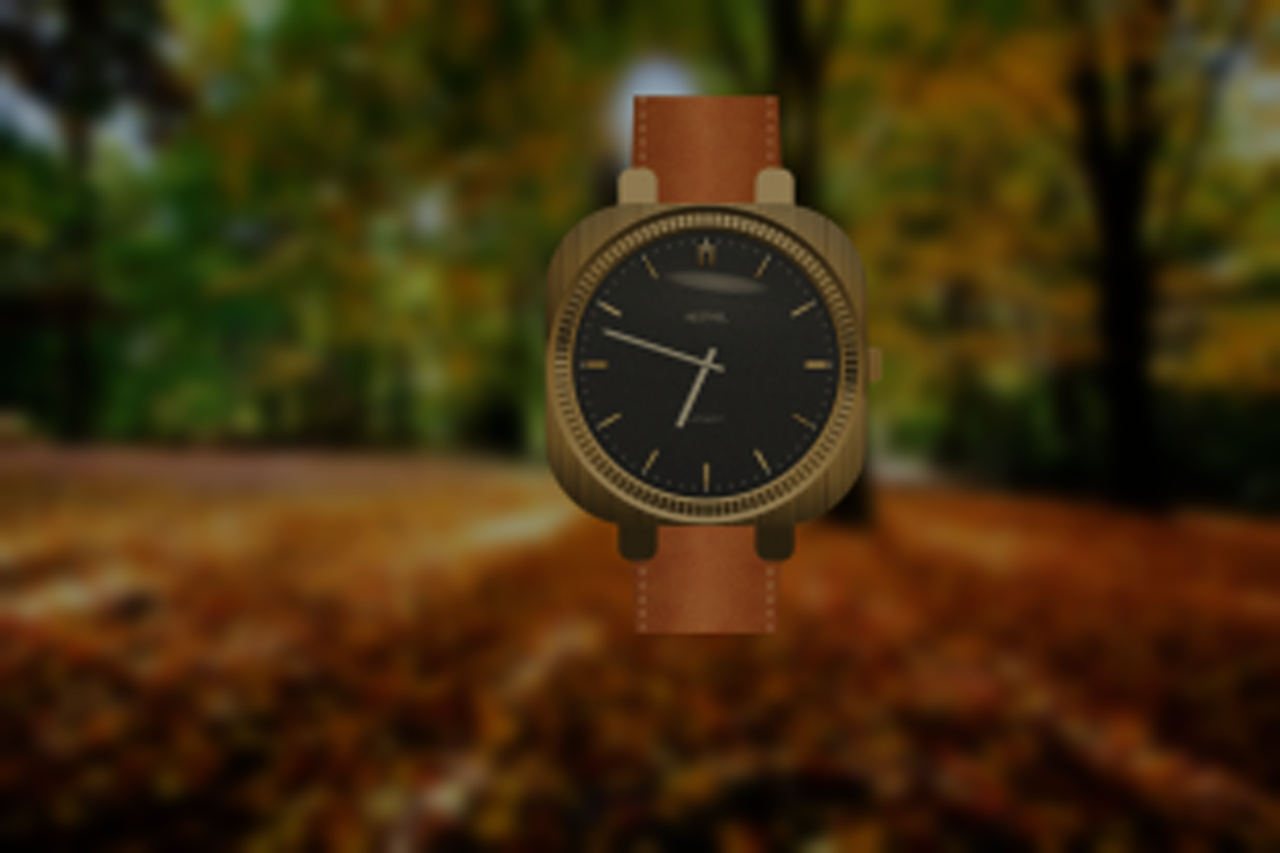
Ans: 6:48
